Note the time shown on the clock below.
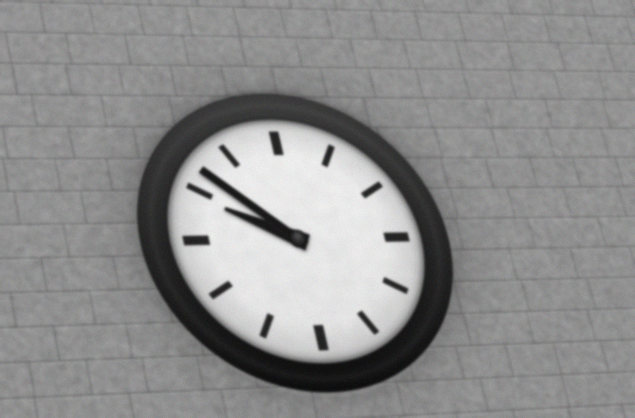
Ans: 9:52
